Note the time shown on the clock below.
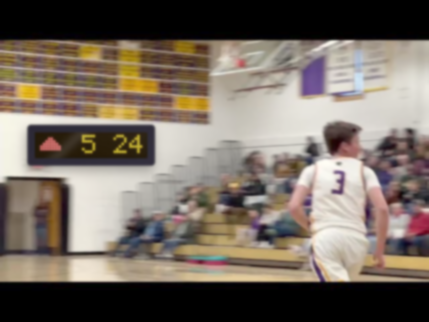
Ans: 5:24
